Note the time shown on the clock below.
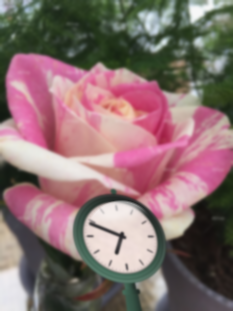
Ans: 6:49
